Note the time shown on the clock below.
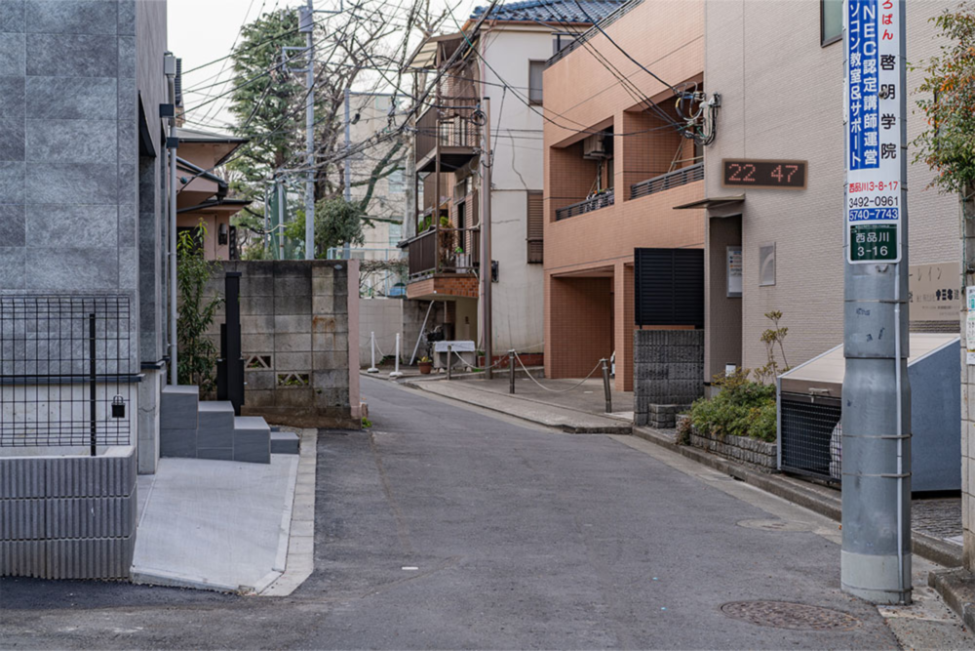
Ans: 22:47
